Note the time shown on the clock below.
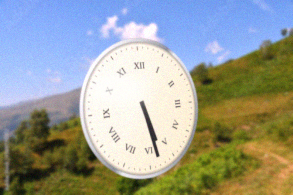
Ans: 5:28
